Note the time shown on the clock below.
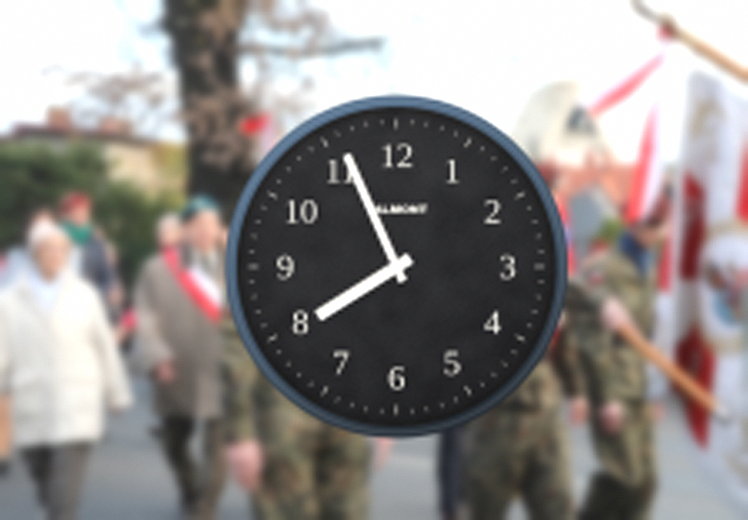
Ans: 7:56
